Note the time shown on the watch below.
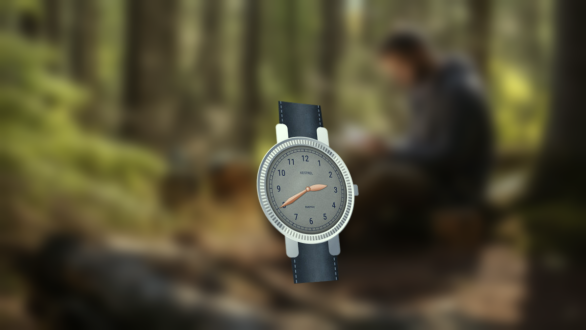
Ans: 2:40
